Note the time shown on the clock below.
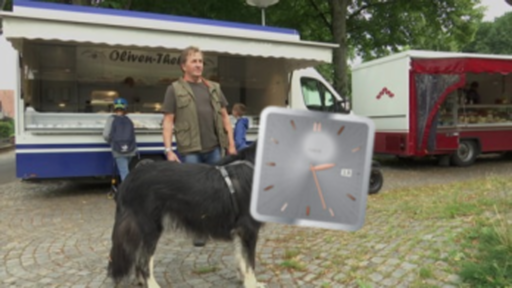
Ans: 2:26
